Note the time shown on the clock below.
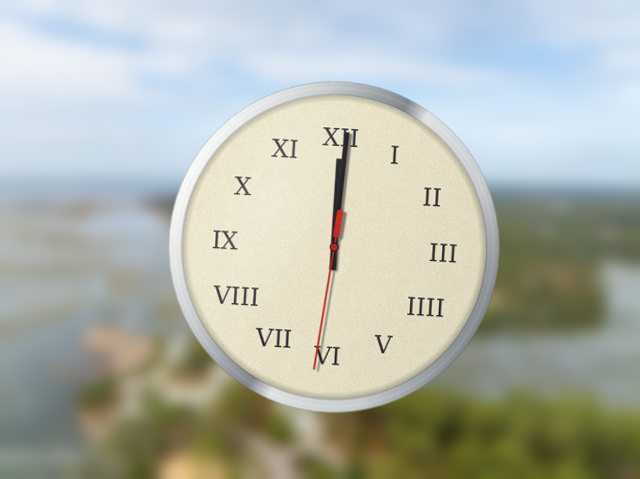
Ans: 12:00:31
